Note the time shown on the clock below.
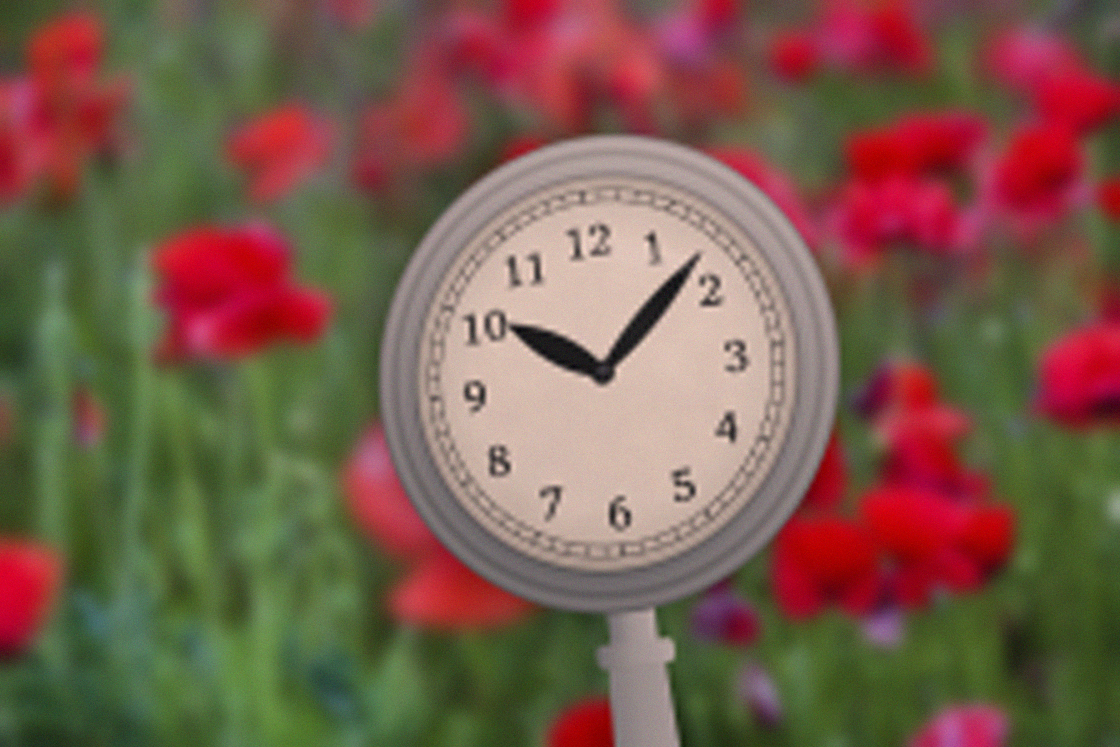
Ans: 10:08
